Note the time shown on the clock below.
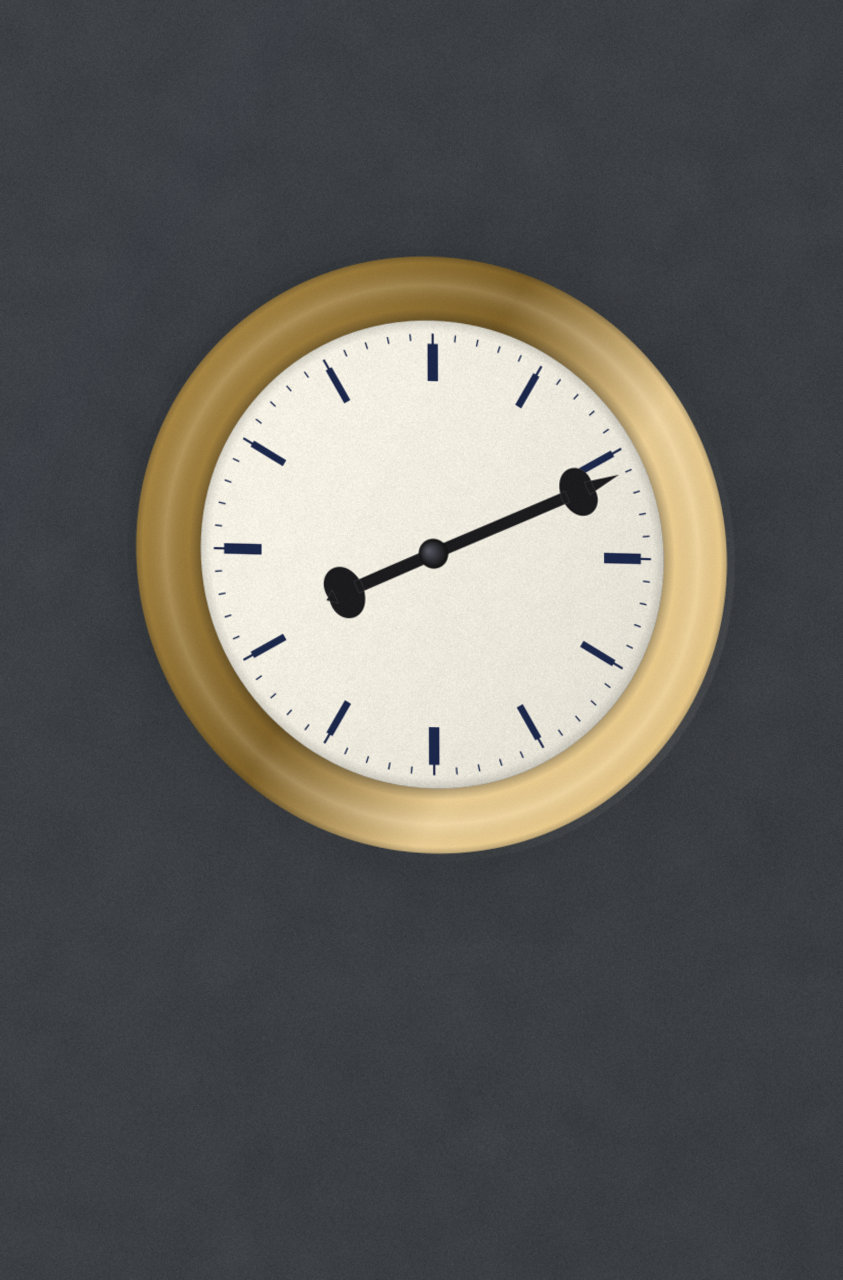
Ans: 8:11
